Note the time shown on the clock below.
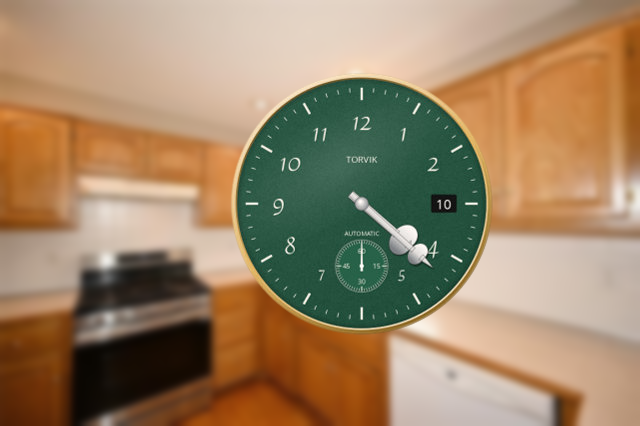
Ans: 4:22
